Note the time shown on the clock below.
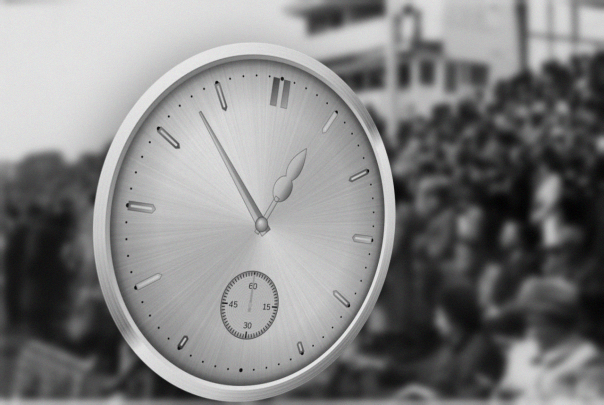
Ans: 12:53
